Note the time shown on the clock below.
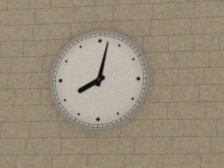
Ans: 8:02
